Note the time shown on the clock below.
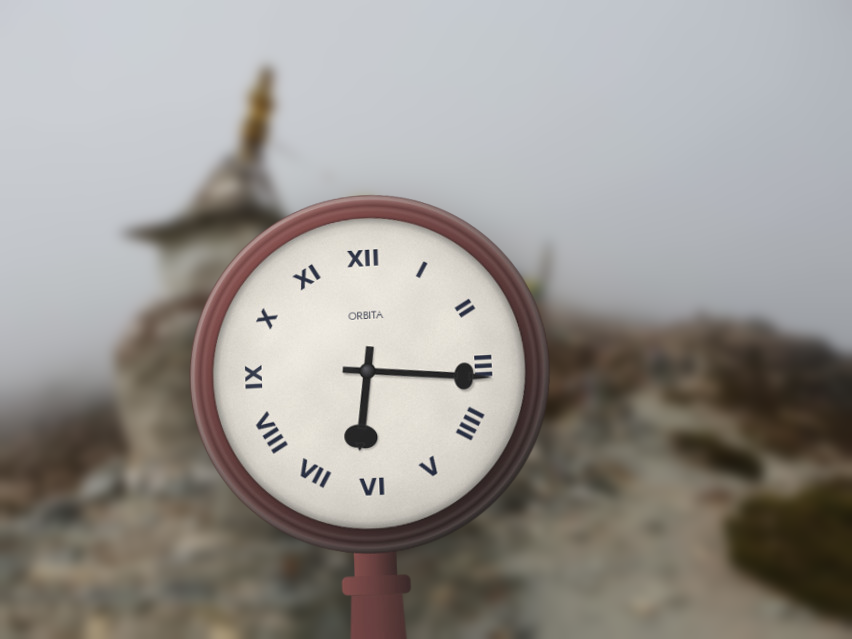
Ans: 6:16
